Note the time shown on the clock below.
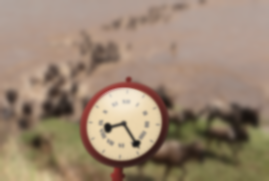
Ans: 8:24
